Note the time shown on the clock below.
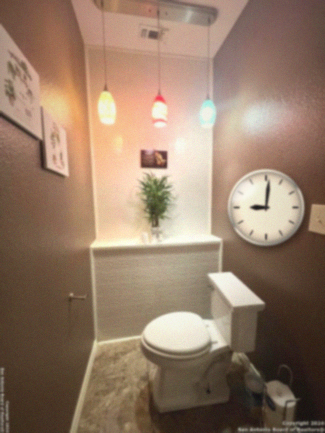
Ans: 9:01
